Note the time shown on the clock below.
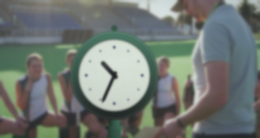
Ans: 10:34
